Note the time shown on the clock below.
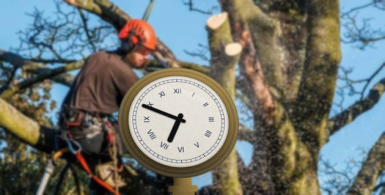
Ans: 6:49
